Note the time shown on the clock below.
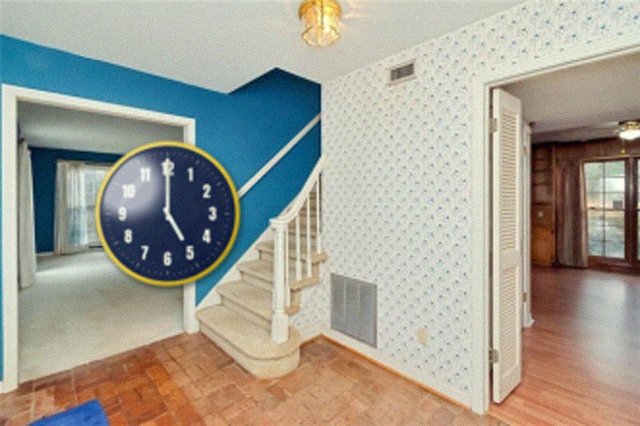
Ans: 5:00
